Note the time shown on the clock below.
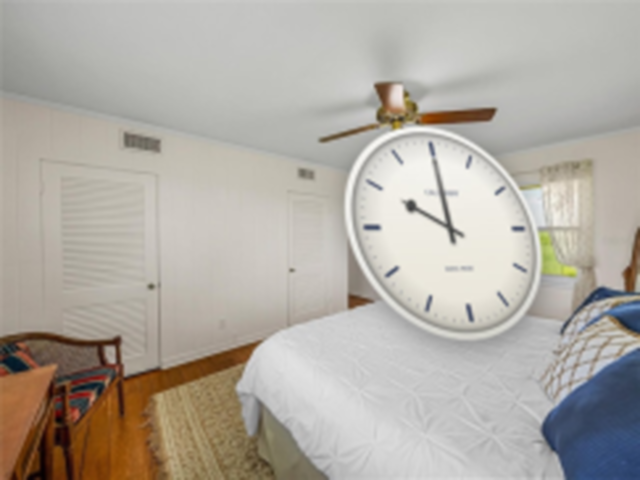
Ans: 10:00
